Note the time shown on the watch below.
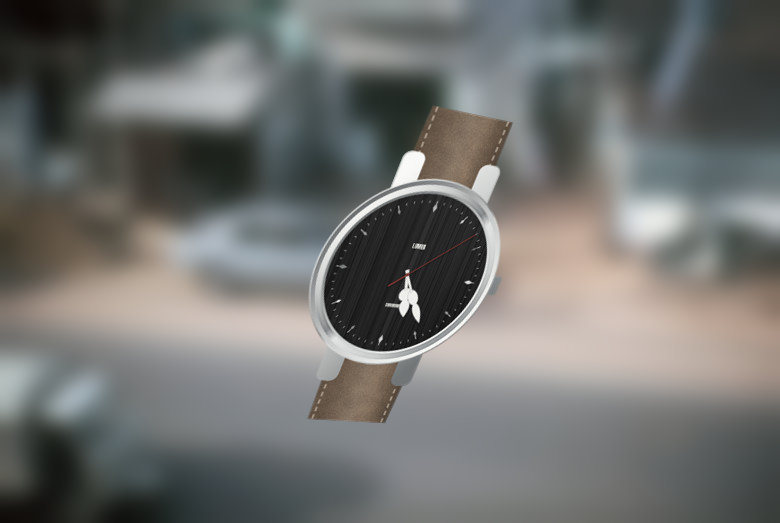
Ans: 5:24:08
